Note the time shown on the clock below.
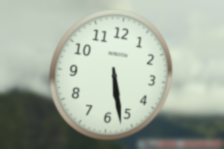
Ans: 5:27
